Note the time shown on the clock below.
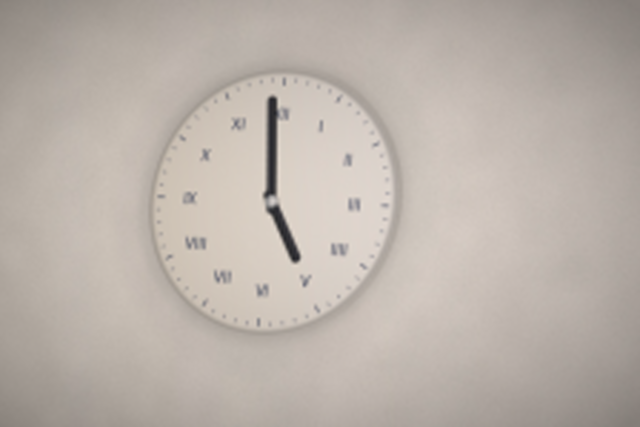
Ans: 4:59
